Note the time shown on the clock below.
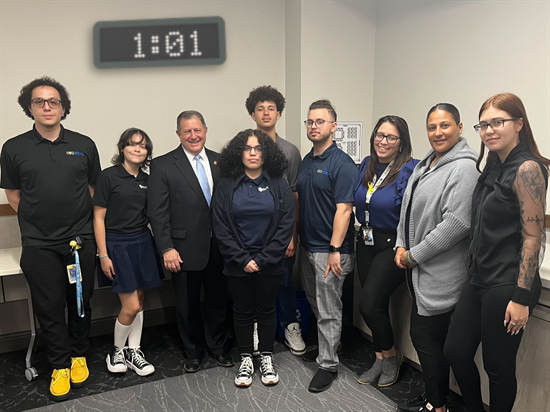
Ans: 1:01
